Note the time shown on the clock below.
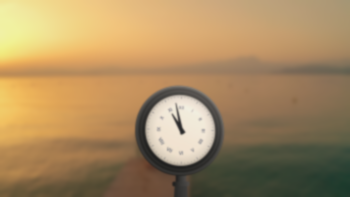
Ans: 10:58
